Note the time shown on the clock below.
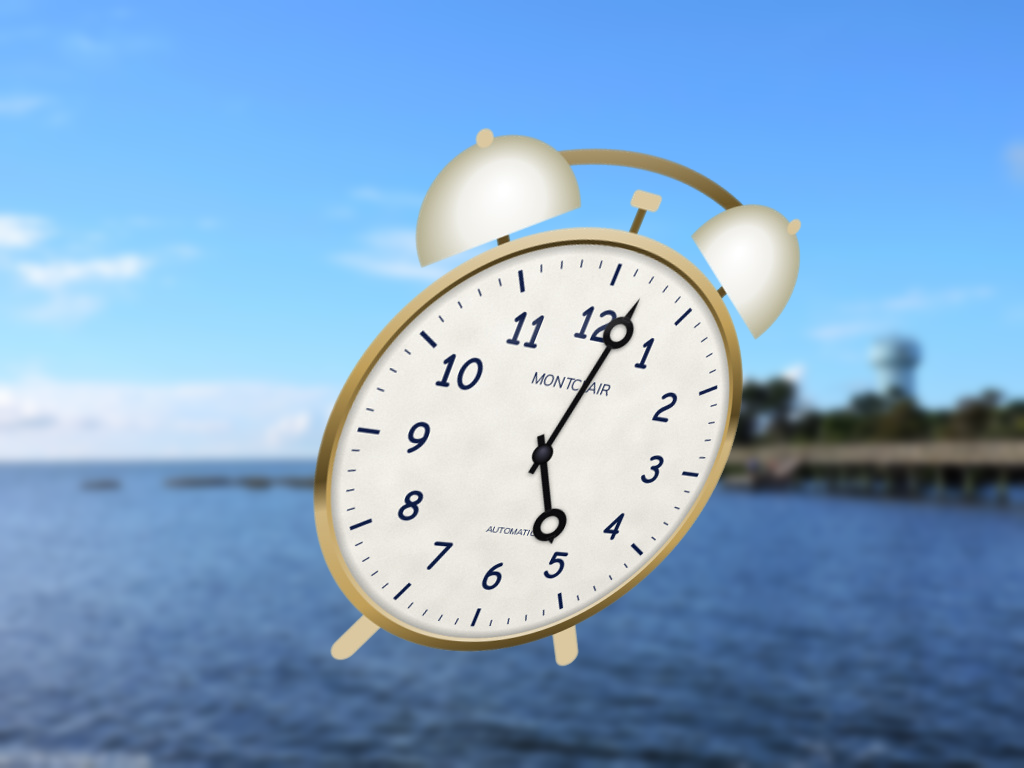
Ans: 5:02
